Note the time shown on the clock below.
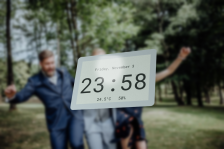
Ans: 23:58
